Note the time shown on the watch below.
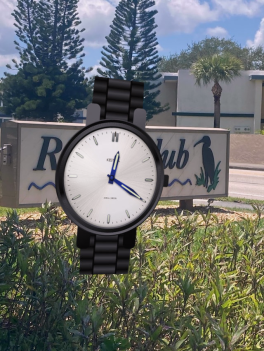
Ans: 12:20
